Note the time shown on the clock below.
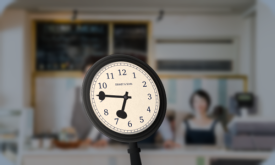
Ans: 6:46
